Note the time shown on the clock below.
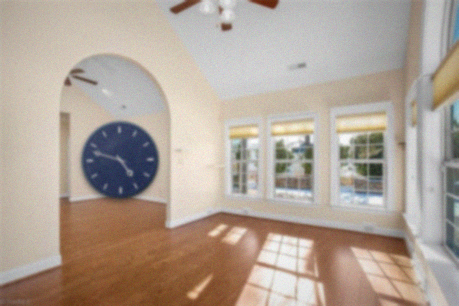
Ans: 4:48
